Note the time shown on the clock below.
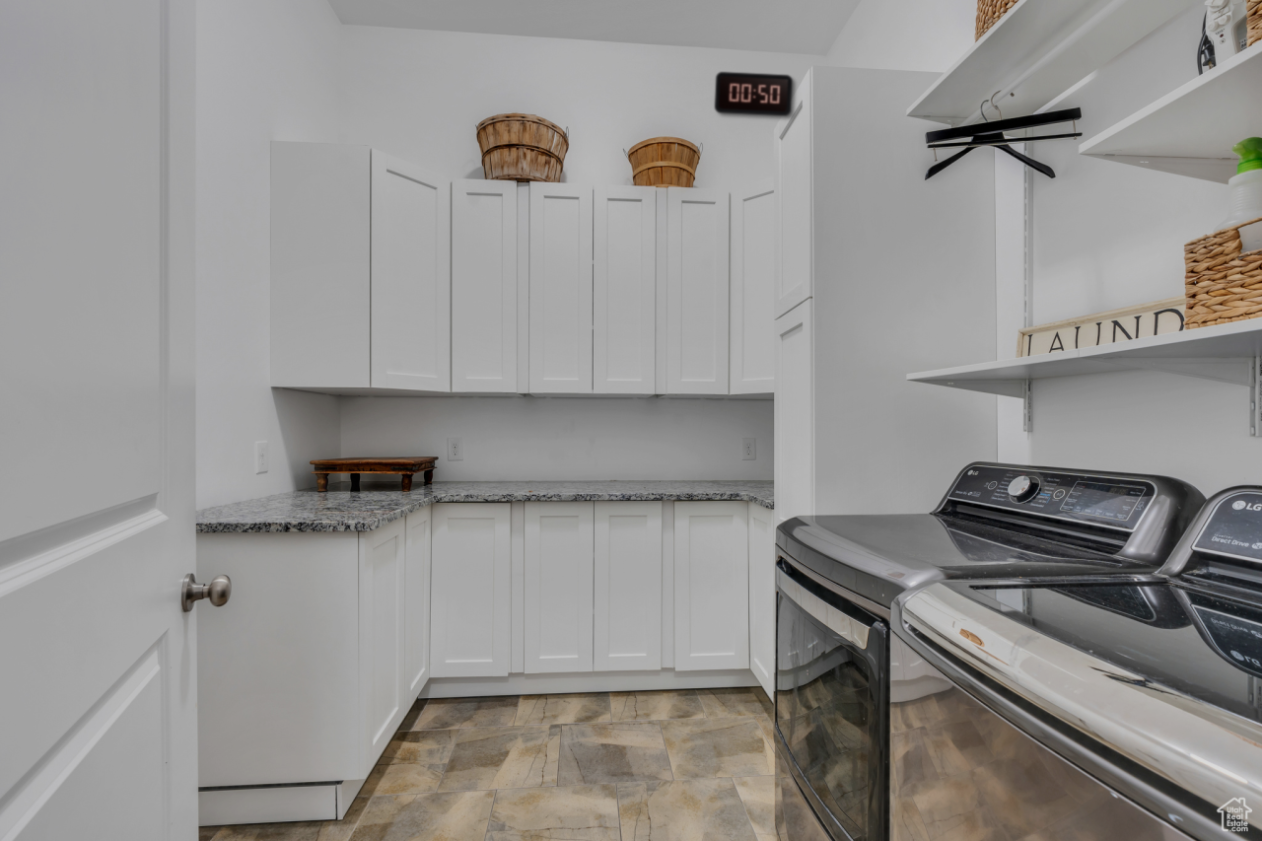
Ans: 0:50
